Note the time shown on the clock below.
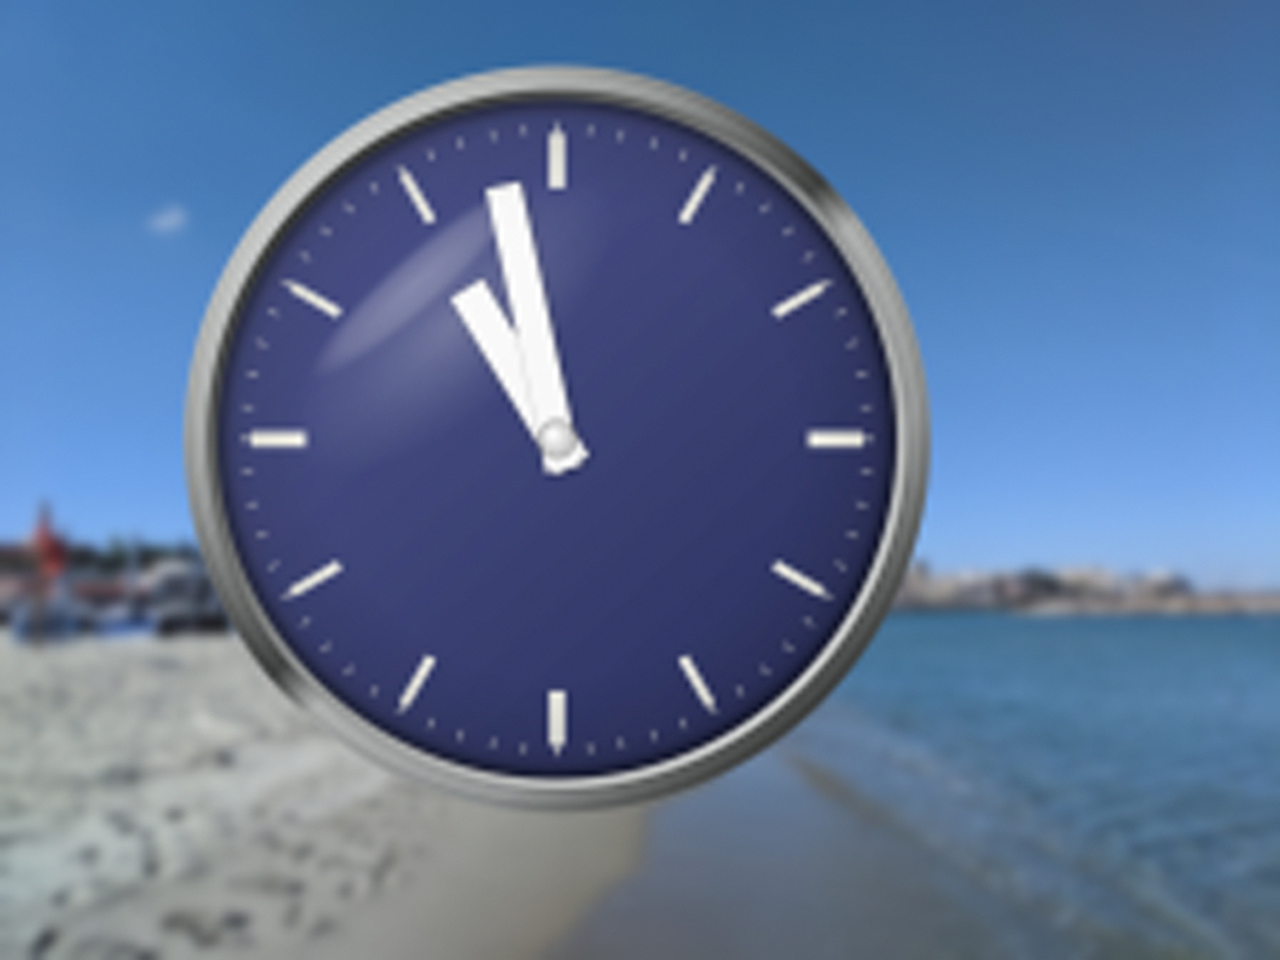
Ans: 10:58
